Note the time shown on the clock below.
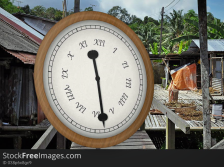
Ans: 11:28
